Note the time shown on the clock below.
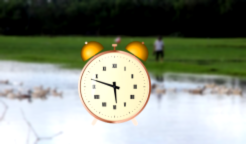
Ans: 5:48
